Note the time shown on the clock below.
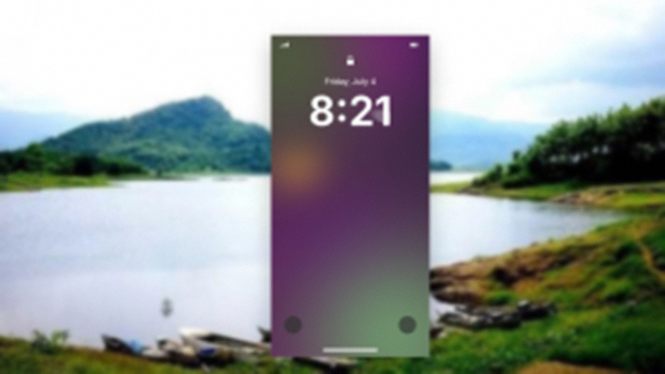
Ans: 8:21
